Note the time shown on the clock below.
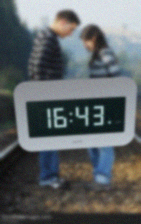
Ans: 16:43
